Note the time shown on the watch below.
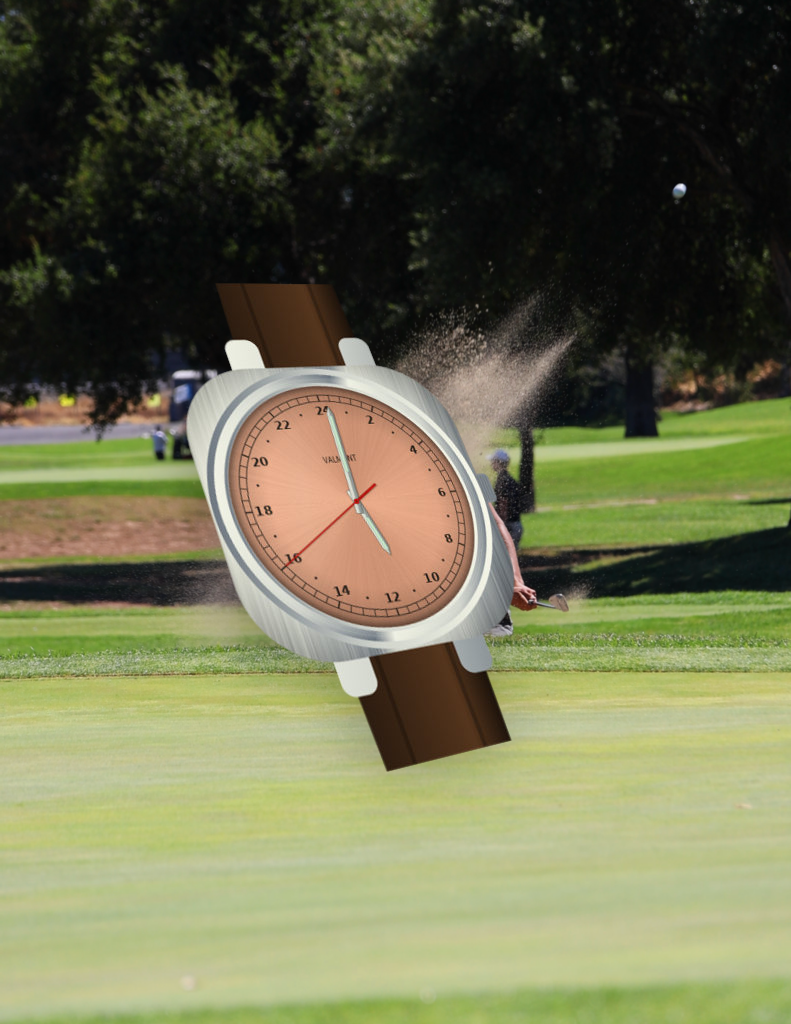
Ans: 11:00:40
